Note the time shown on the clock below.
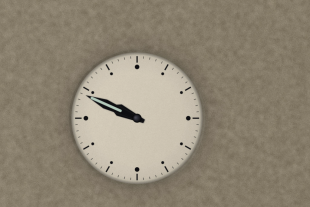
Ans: 9:49
